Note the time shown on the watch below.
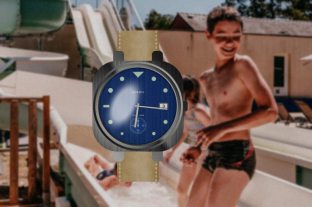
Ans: 6:16
